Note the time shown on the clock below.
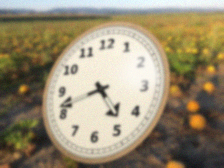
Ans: 4:42
